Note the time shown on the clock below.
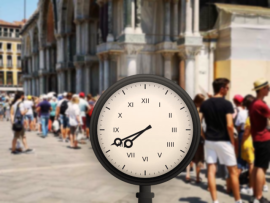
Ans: 7:41
